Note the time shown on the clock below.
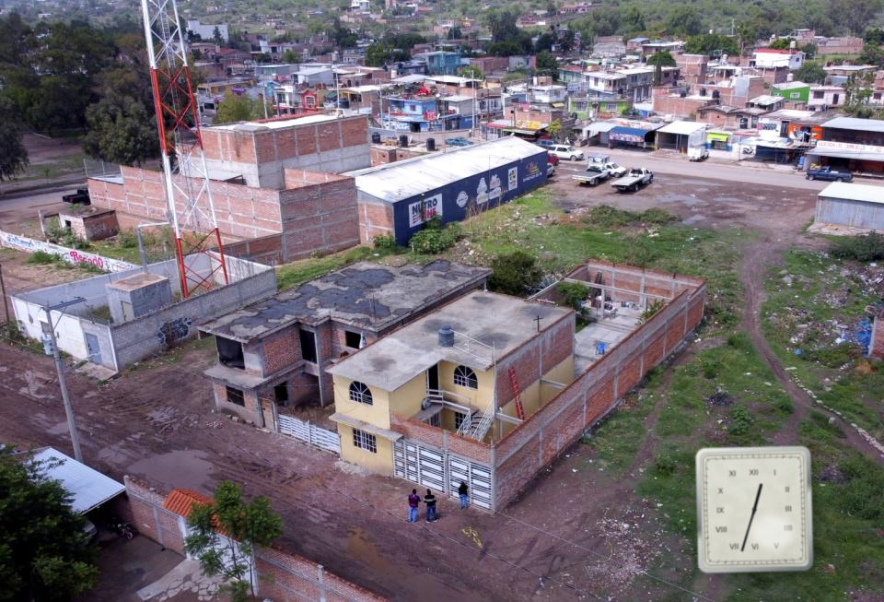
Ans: 12:33
